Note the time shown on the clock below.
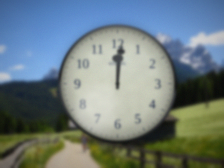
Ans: 12:01
